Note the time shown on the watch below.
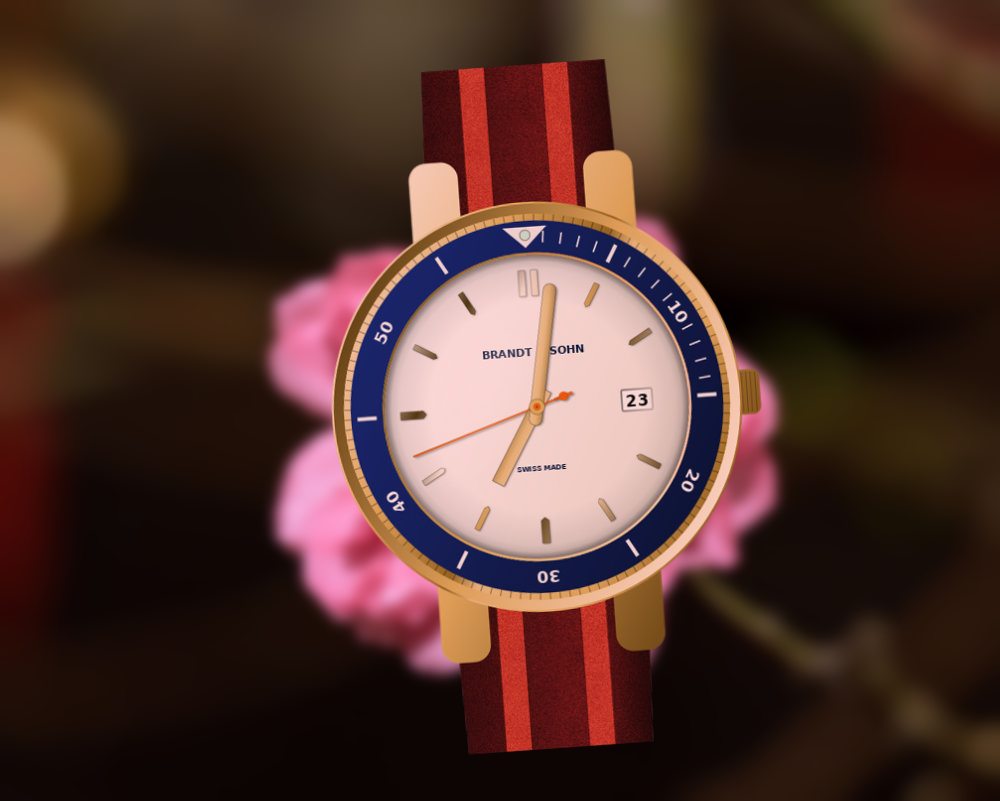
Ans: 7:01:42
